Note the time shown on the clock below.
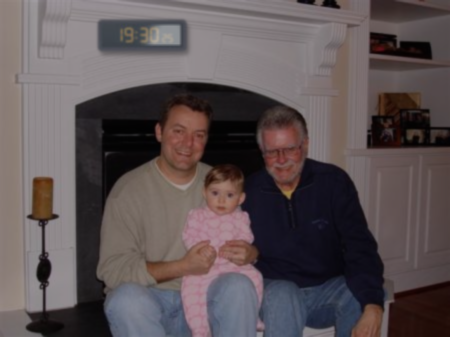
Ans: 19:30
